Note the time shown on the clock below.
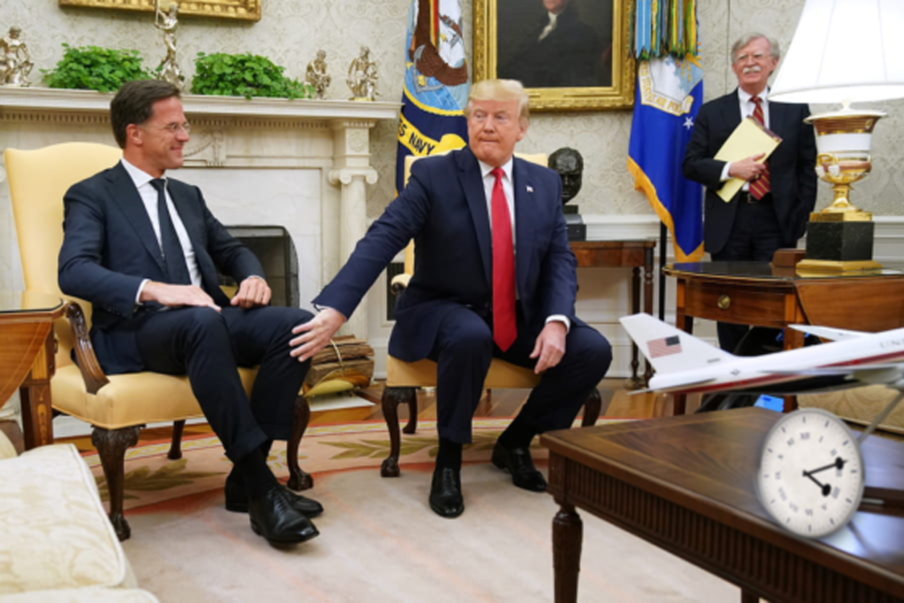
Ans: 4:13
